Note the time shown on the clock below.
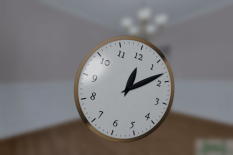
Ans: 12:08
